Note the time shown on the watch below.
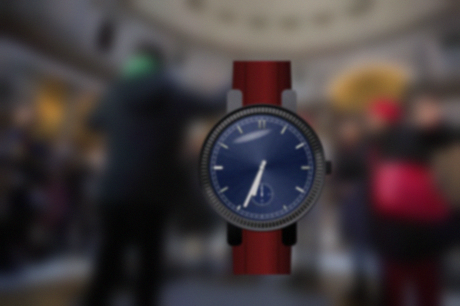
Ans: 6:34
